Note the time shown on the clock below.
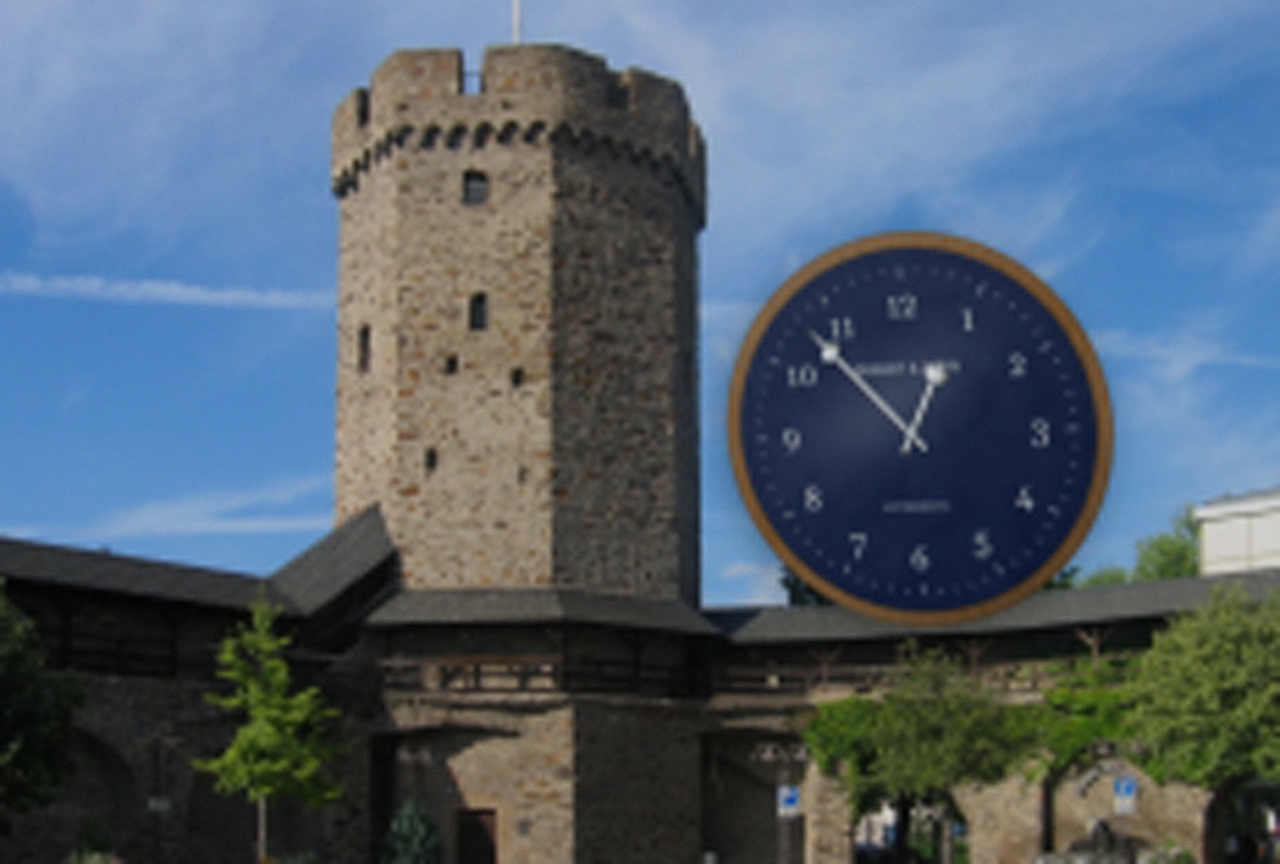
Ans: 12:53
